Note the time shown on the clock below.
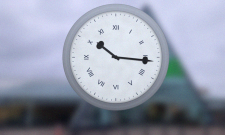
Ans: 10:16
